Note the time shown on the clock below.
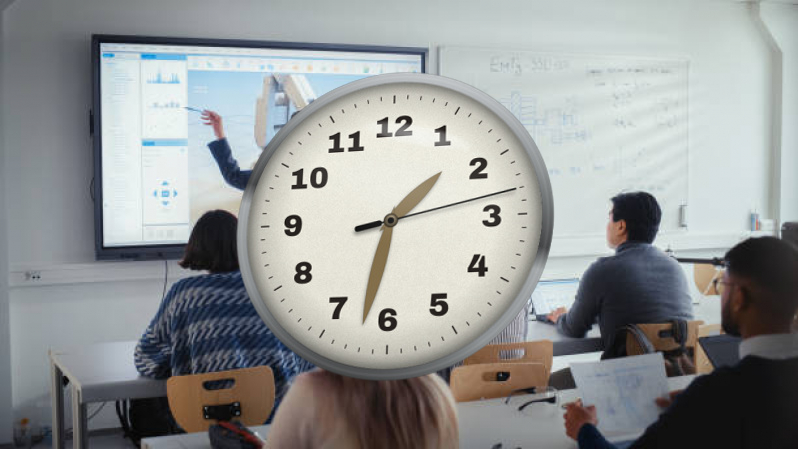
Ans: 1:32:13
